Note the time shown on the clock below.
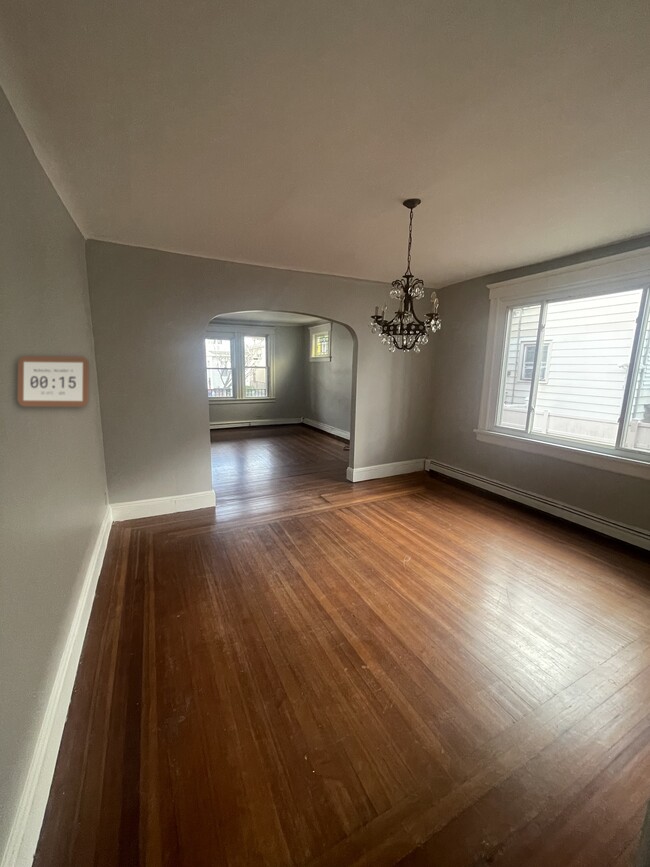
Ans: 0:15
